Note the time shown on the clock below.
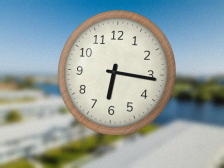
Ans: 6:16
